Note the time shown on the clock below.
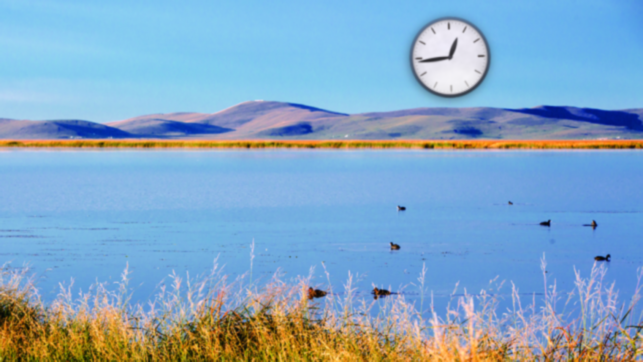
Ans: 12:44
